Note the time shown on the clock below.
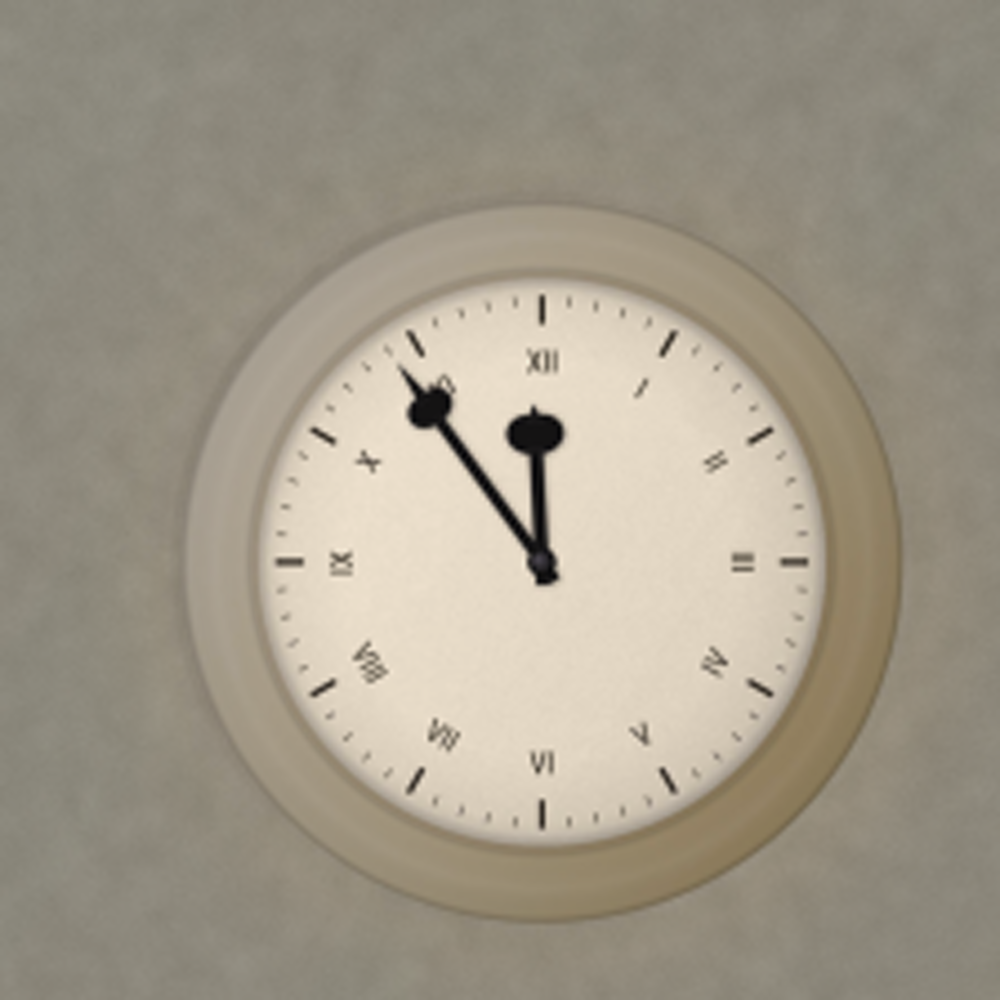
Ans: 11:54
